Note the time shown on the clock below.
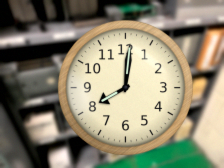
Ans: 8:01
